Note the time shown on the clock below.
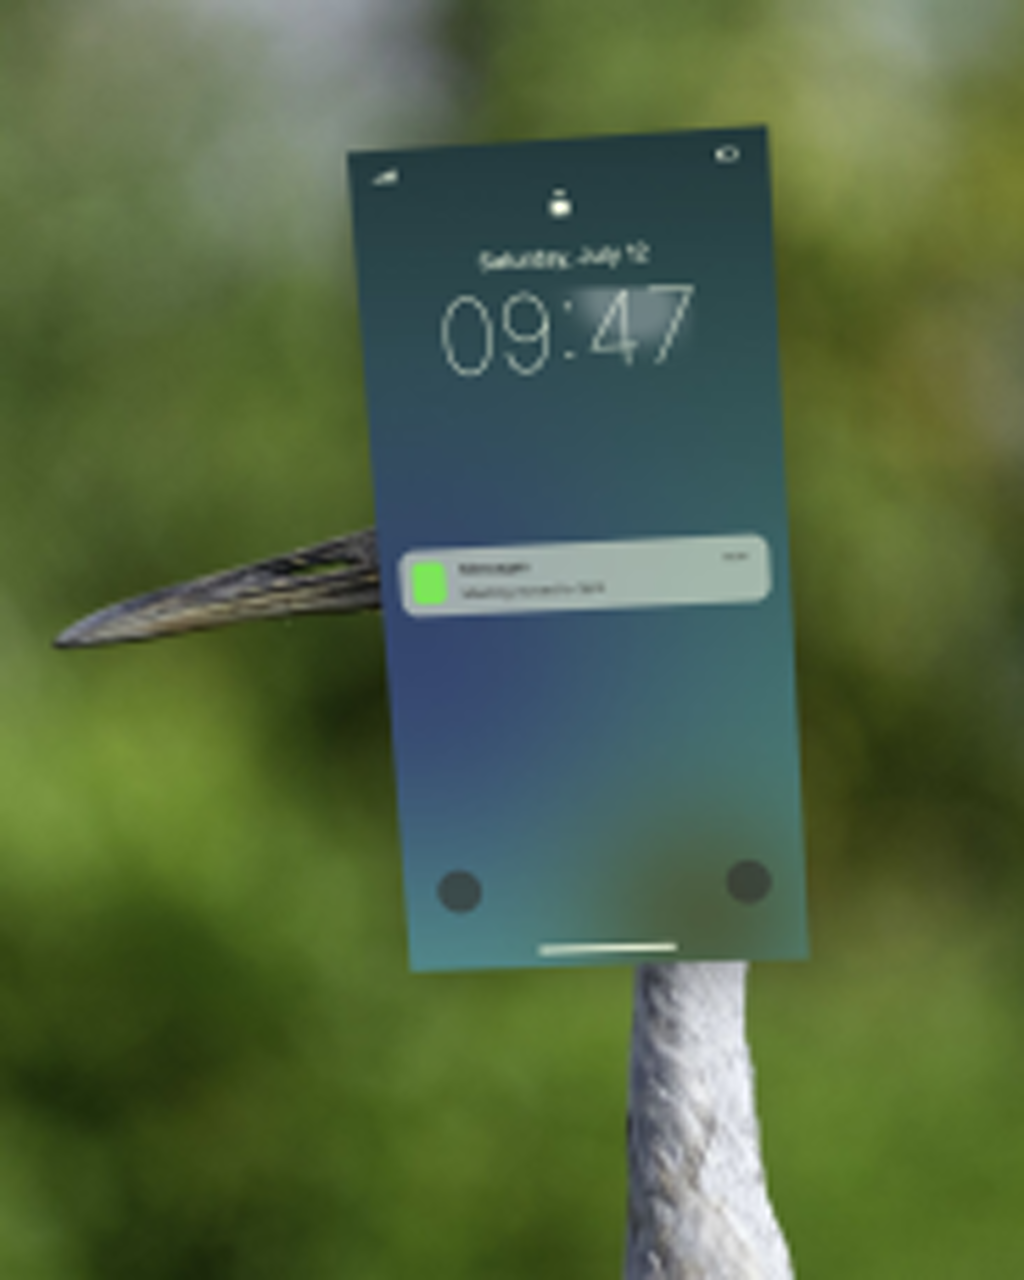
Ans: 9:47
